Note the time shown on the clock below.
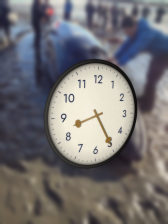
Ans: 8:25
